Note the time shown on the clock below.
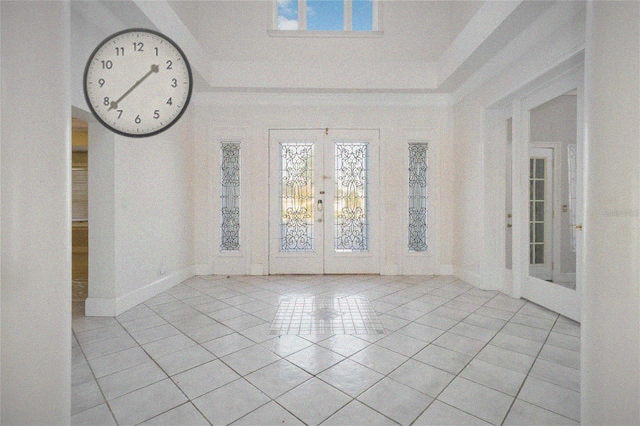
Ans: 1:38
